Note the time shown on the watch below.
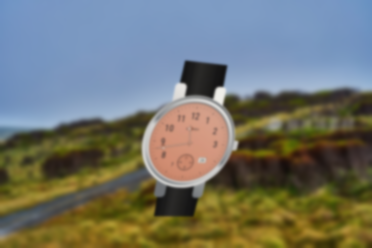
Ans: 11:43
